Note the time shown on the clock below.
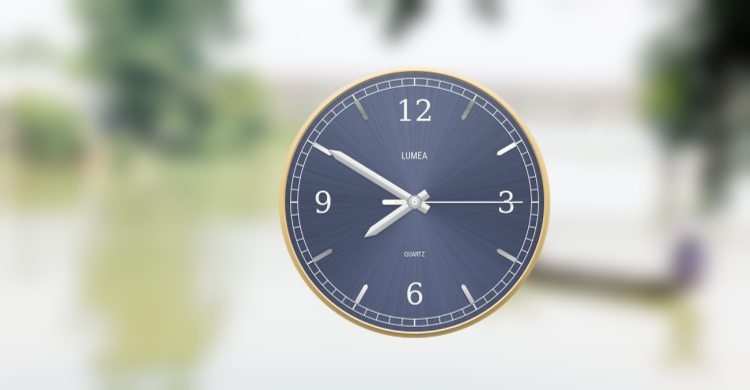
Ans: 7:50:15
